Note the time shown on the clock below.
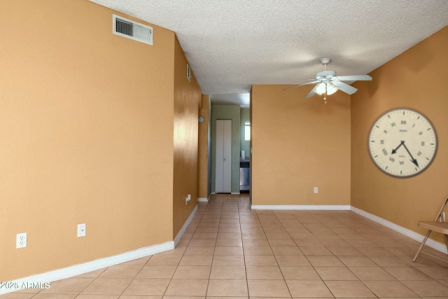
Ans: 7:24
